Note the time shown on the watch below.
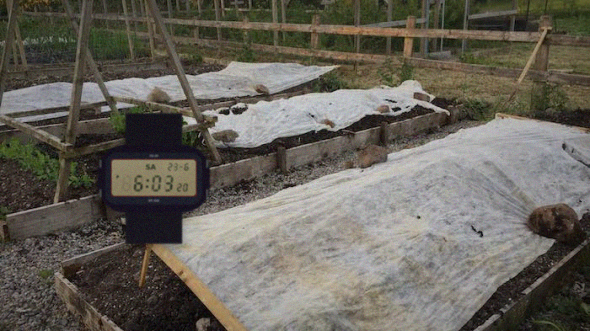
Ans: 6:03
